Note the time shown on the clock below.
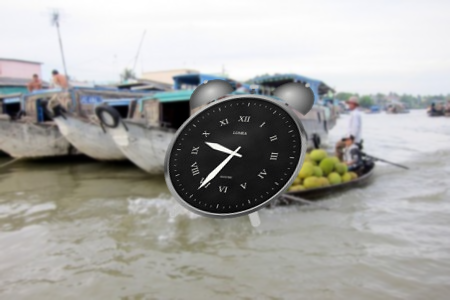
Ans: 9:35
